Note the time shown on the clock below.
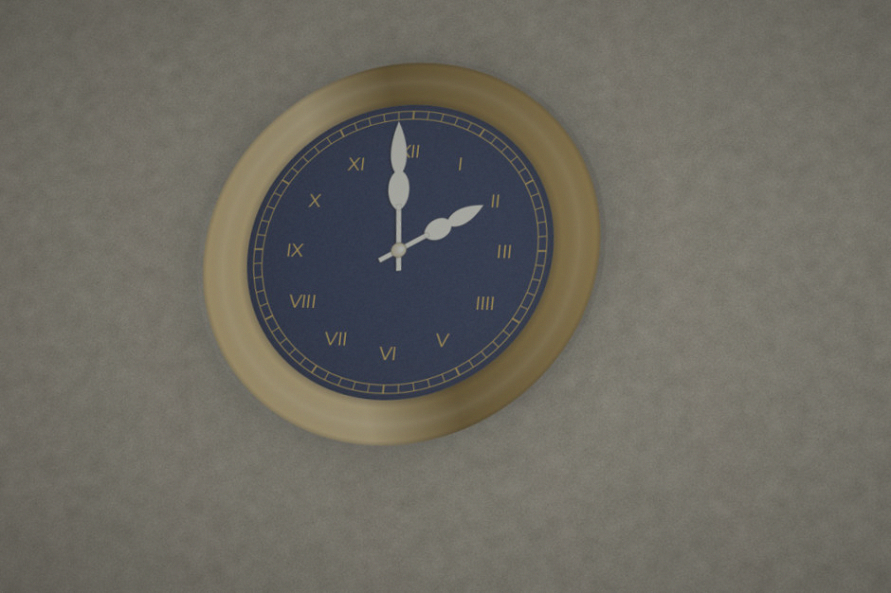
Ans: 1:59
